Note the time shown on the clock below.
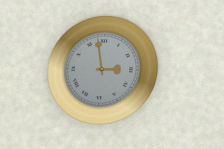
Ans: 2:58
